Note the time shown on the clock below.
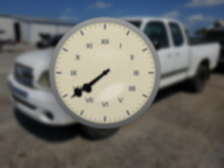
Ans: 7:39
